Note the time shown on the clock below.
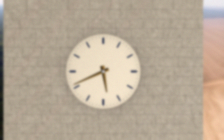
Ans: 5:41
